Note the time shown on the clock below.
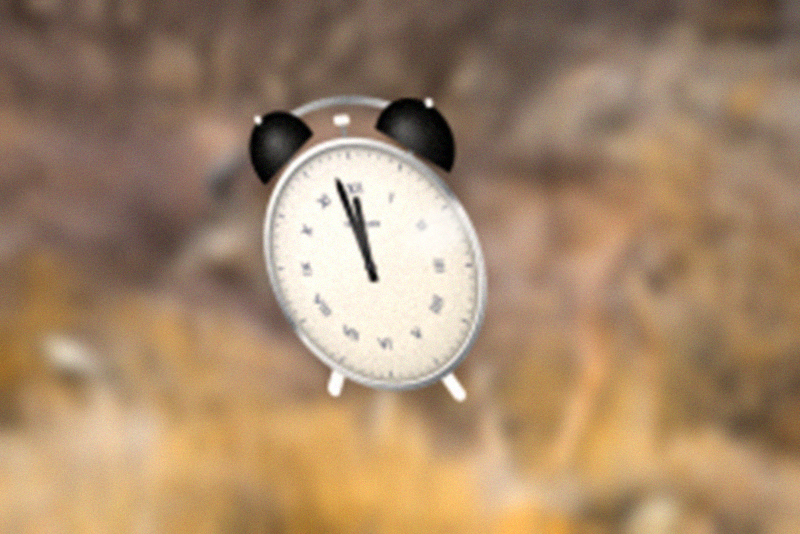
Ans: 11:58
